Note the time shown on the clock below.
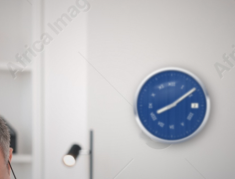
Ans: 8:09
